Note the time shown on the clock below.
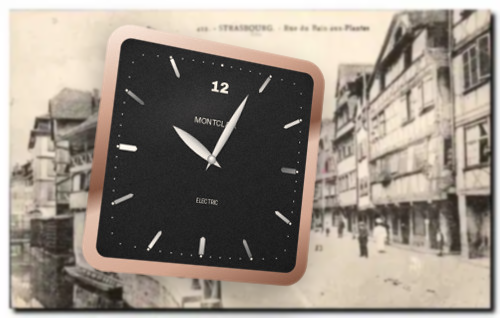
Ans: 10:04
